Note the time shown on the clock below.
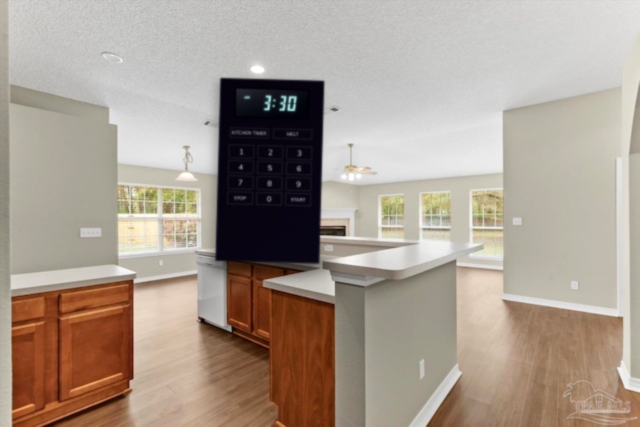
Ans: 3:30
